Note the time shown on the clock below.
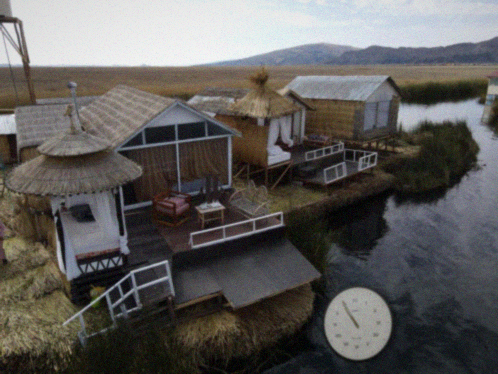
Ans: 10:55
